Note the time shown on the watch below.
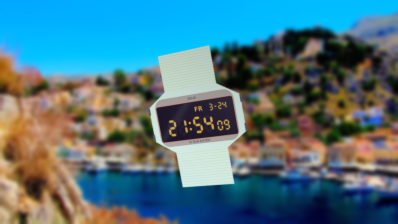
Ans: 21:54:09
